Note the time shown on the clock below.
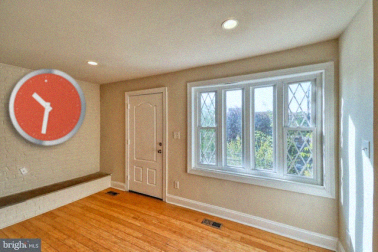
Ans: 10:32
